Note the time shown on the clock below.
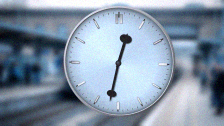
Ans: 12:32
